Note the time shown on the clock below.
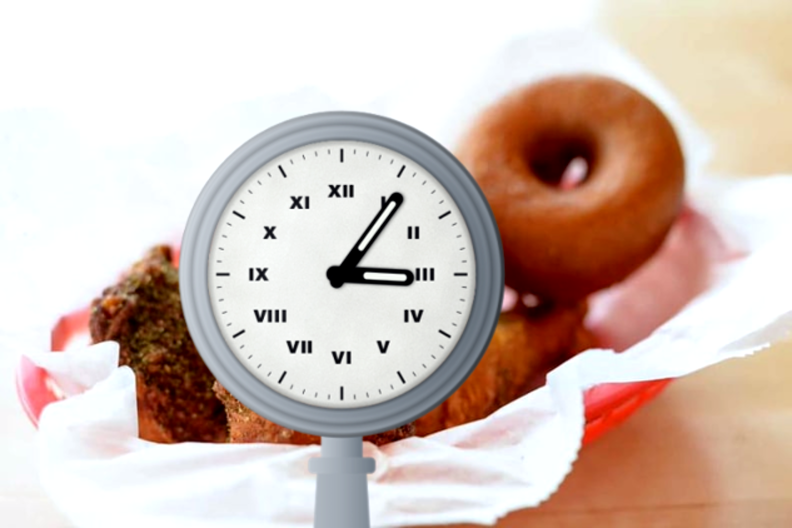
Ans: 3:06
